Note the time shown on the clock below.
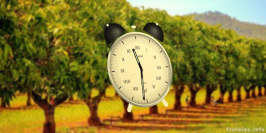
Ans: 11:31
